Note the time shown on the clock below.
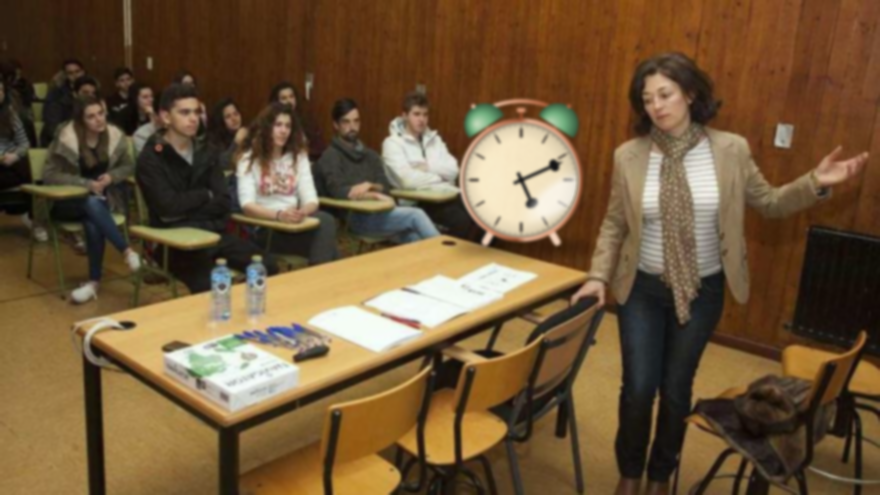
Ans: 5:11
